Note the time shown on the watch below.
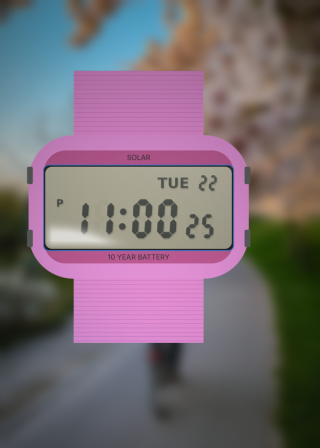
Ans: 11:00:25
